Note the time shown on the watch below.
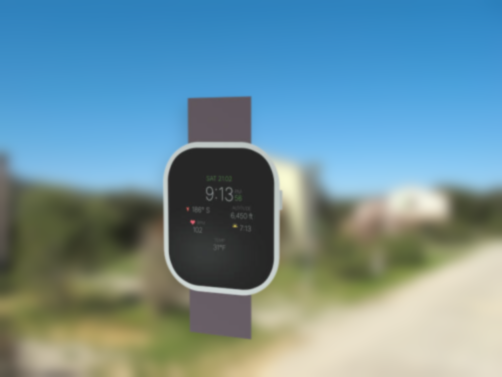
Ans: 9:13
